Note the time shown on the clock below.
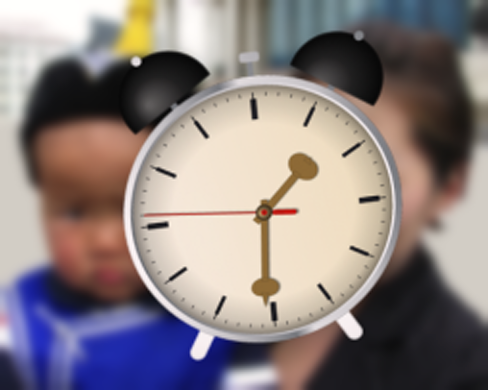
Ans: 1:30:46
